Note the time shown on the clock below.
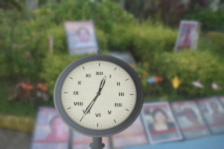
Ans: 12:35
